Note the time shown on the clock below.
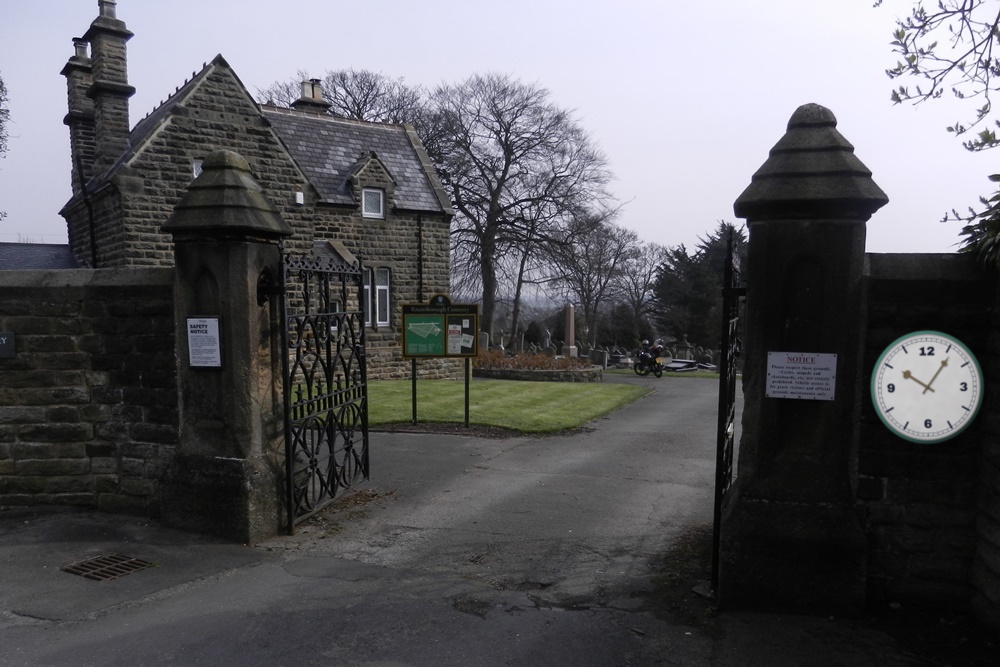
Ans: 10:06
